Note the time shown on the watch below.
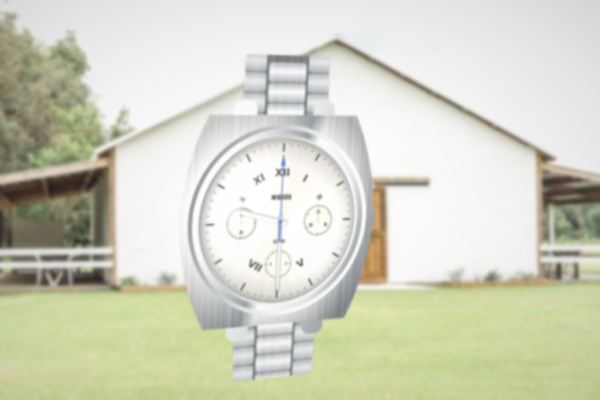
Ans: 9:30
